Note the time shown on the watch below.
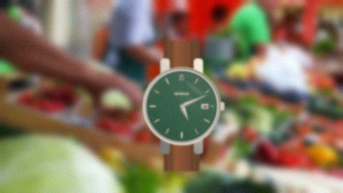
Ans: 5:11
